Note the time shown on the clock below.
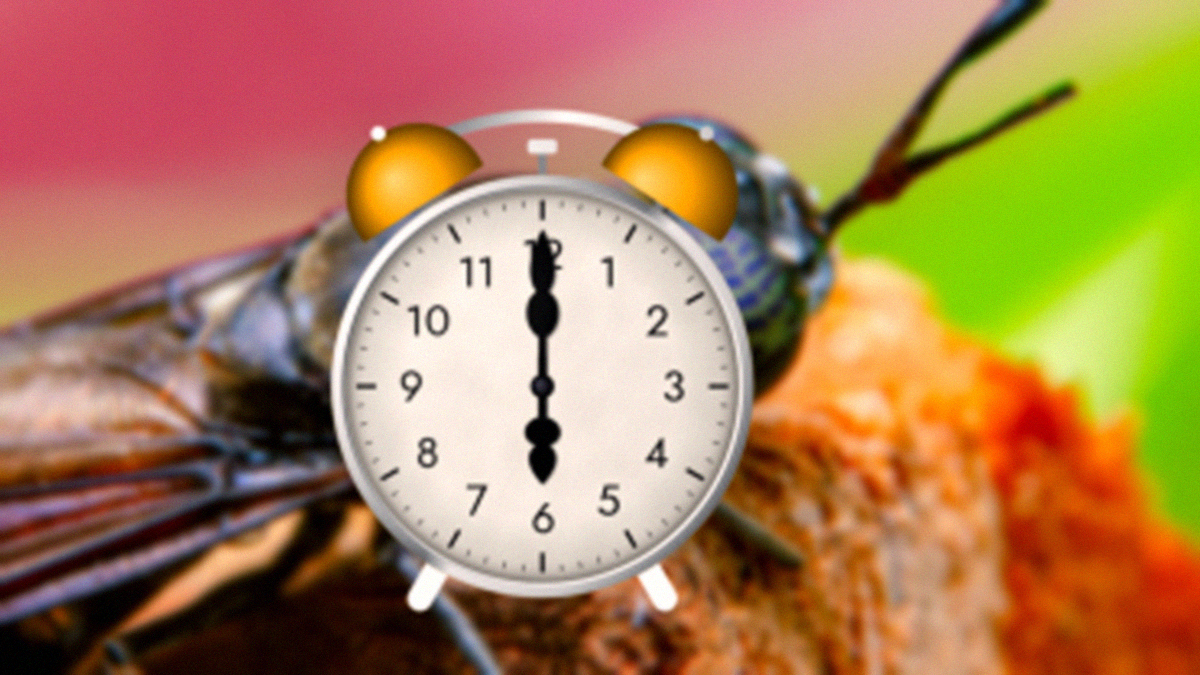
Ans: 6:00
